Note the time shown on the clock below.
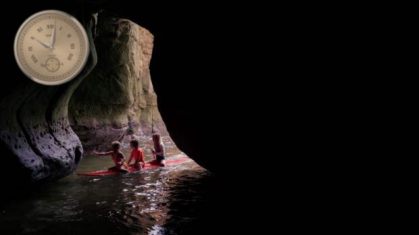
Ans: 10:02
